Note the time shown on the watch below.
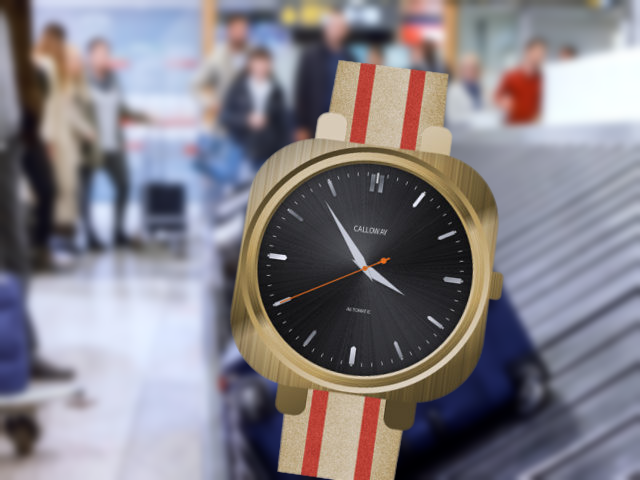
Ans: 3:53:40
